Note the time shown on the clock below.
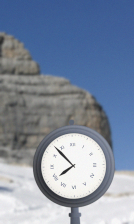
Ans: 7:53
